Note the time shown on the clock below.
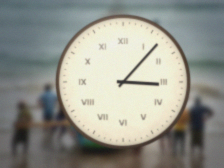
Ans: 3:07
